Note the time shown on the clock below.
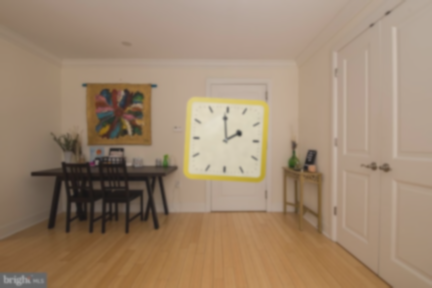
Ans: 1:59
